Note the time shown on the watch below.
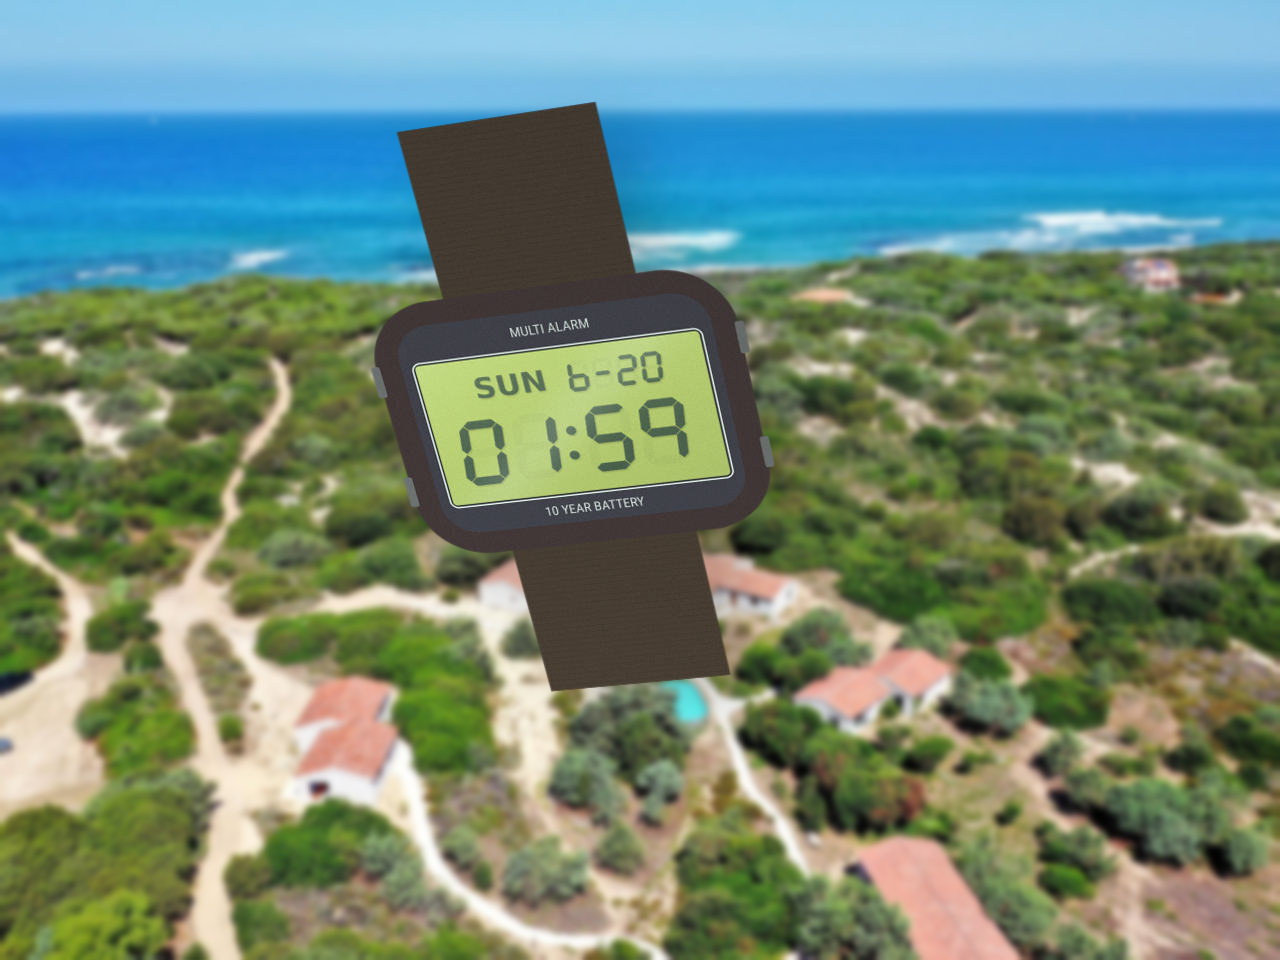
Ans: 1:59
